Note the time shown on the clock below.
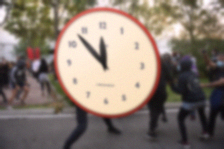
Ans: 11:53
